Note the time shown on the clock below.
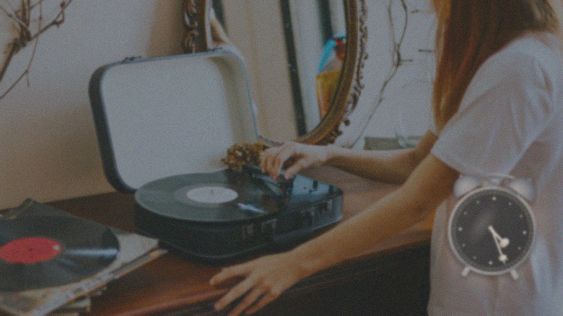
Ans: 4:26
